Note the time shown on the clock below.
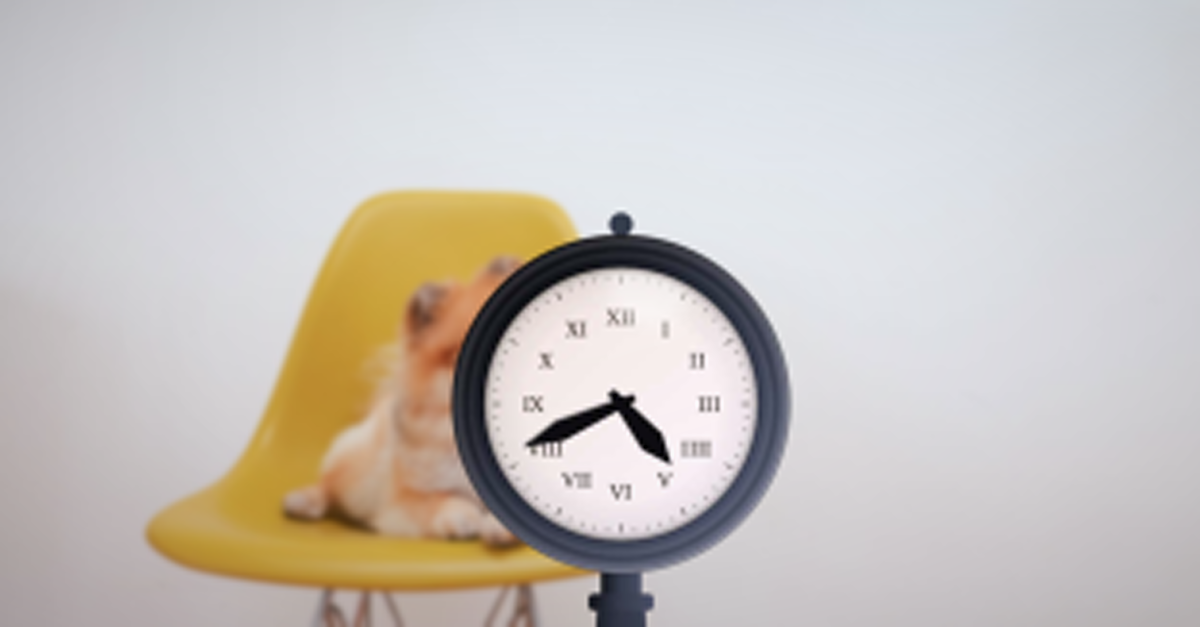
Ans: 4:41
